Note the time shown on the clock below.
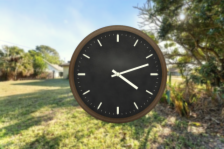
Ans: 4:12
